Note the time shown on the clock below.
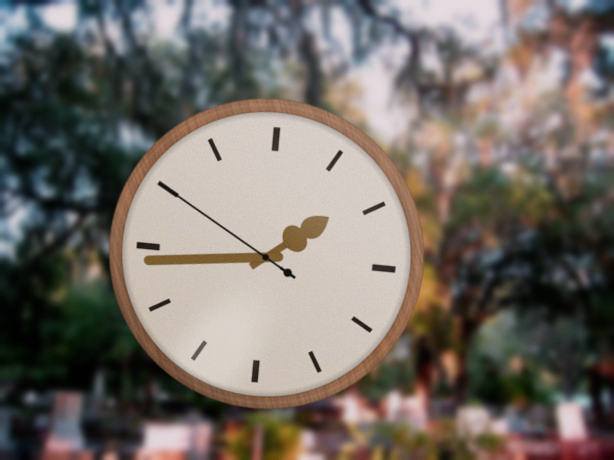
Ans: 1:43:50
